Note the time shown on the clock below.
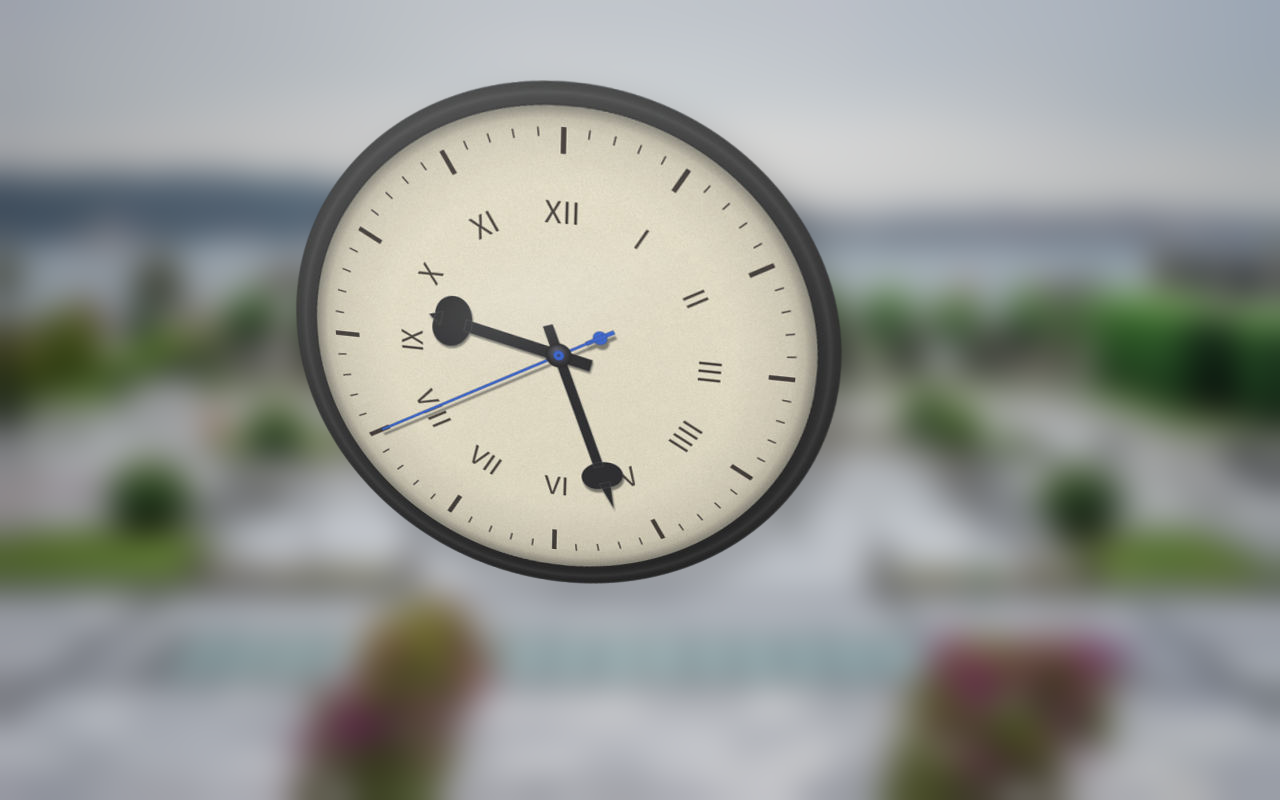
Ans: 9:26:40
